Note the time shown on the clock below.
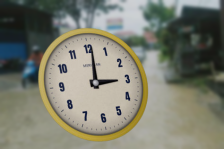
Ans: 3:01
